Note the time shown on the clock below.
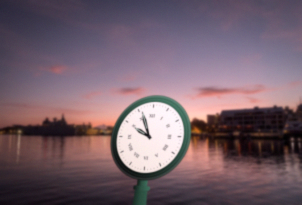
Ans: 9:56
